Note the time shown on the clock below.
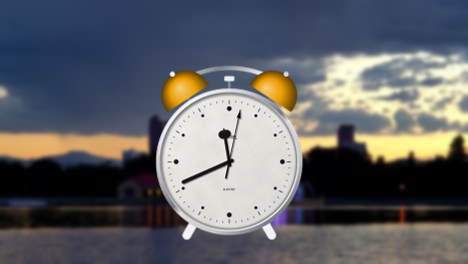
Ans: 11:41:02
